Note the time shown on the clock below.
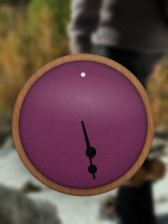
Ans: 5:28
